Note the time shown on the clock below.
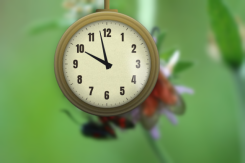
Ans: 9:58
